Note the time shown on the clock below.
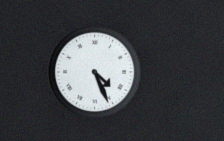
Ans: 4:26
